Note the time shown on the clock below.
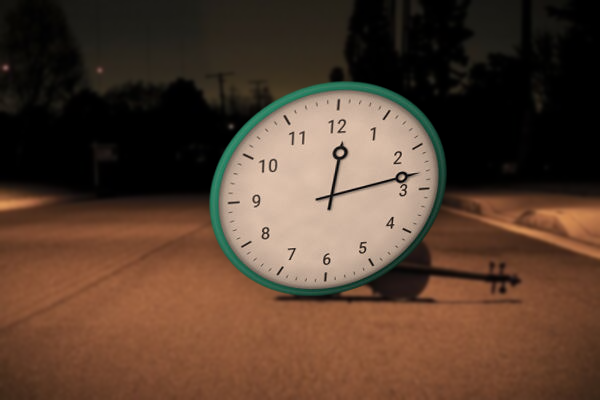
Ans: 12:13
